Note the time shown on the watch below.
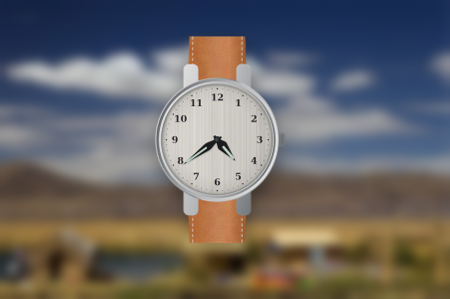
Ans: 4:39
